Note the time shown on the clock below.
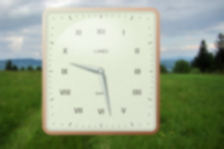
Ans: 9:28
